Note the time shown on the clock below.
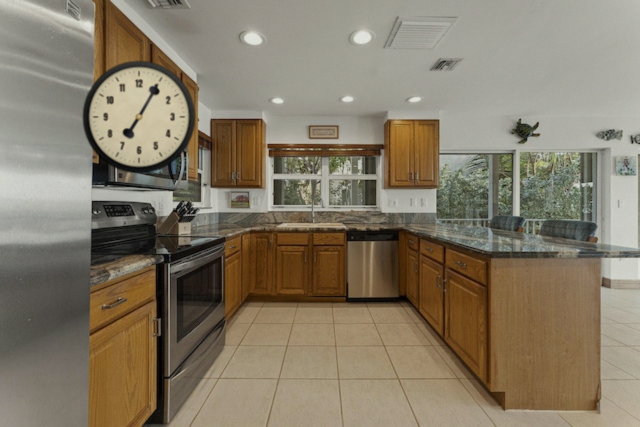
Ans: 7:05
